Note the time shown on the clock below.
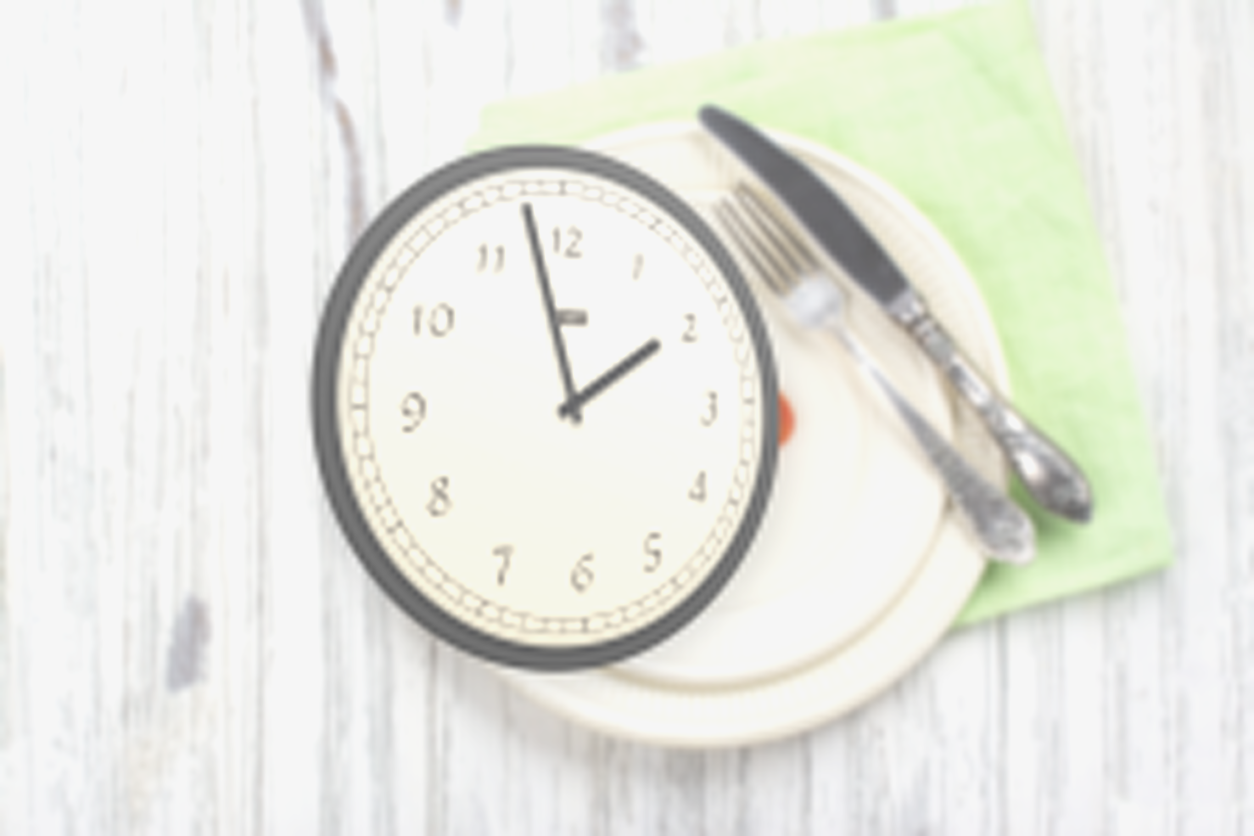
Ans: 1:58
